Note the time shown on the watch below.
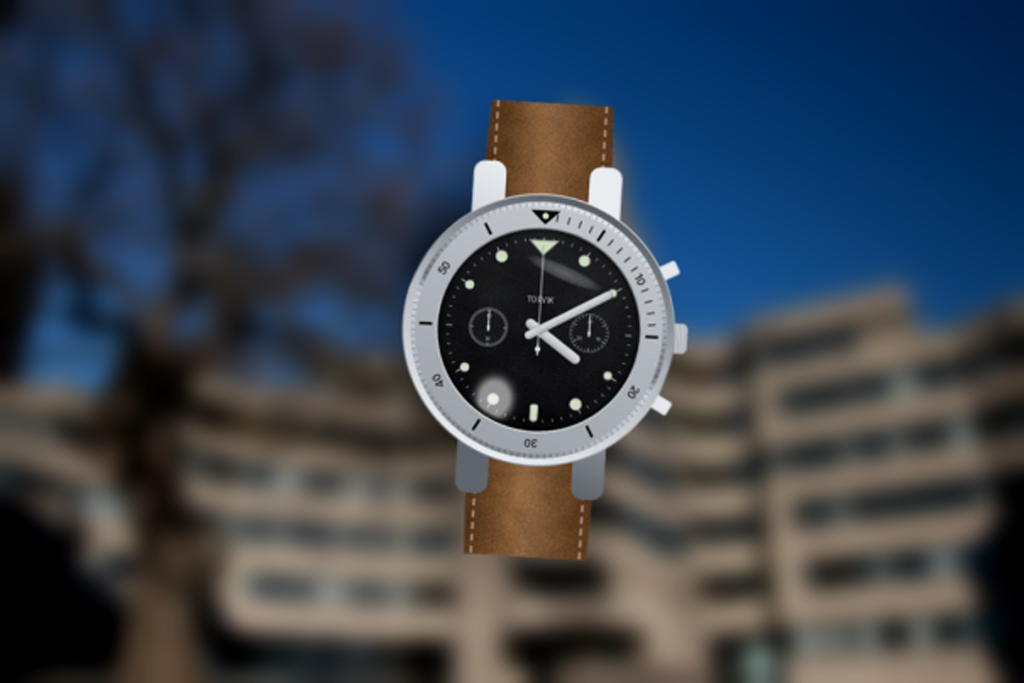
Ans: 4:10
